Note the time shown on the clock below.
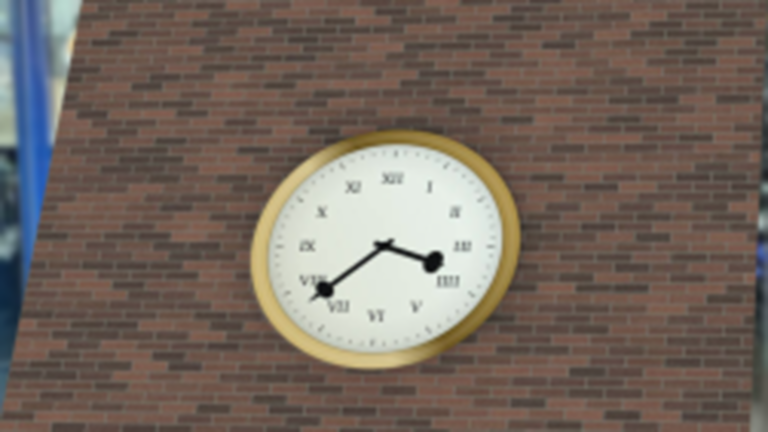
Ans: 3:38
